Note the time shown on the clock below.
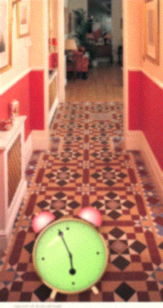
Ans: 5:57
